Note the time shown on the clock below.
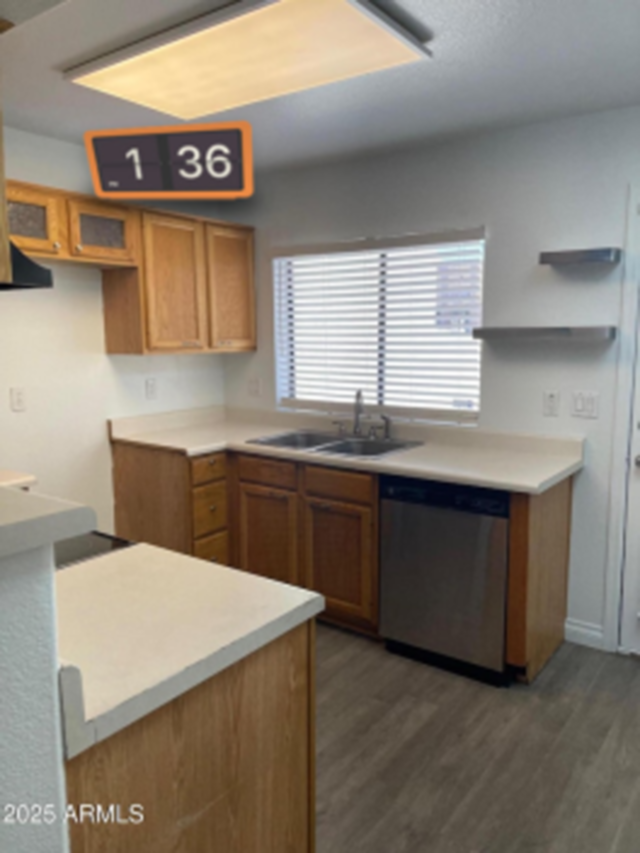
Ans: 1:36
